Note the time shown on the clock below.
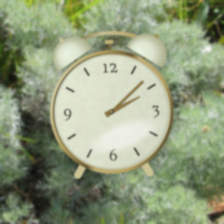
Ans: 2:08
